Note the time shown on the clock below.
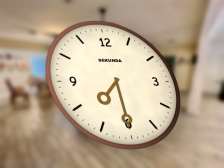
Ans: 7:30
